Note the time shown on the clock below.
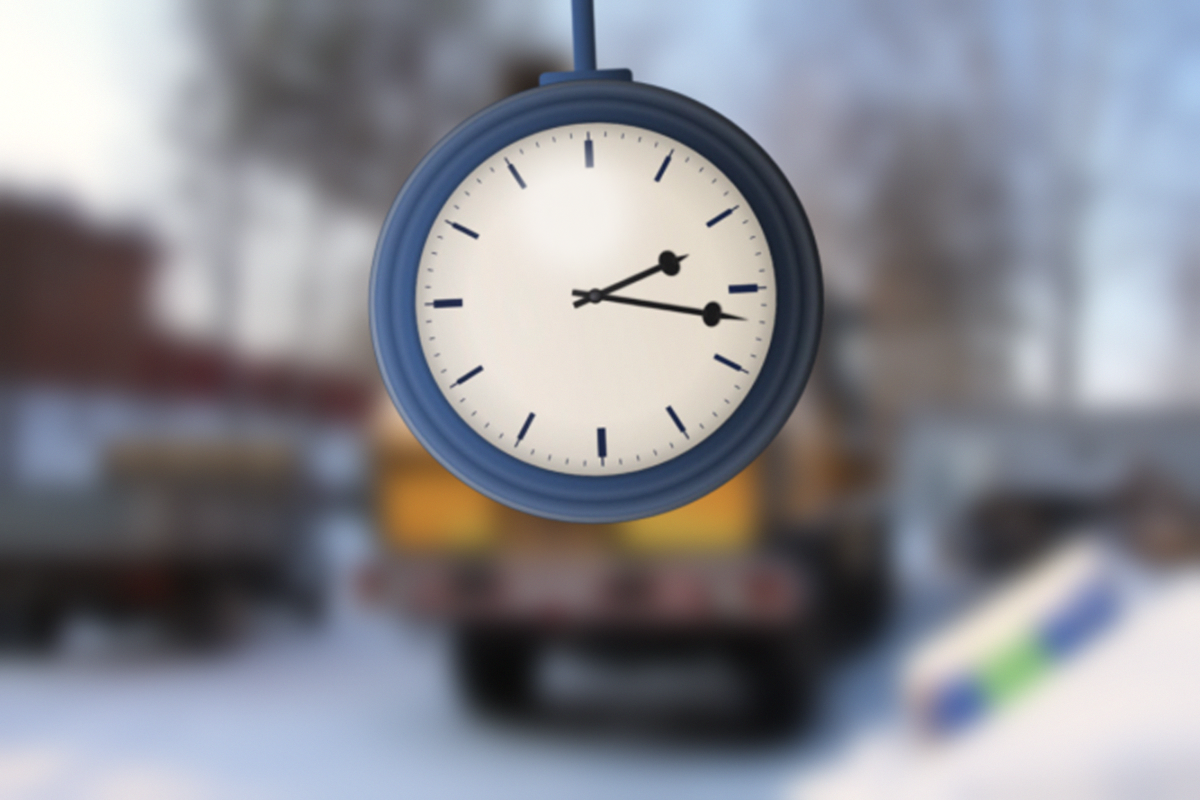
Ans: 2:17
